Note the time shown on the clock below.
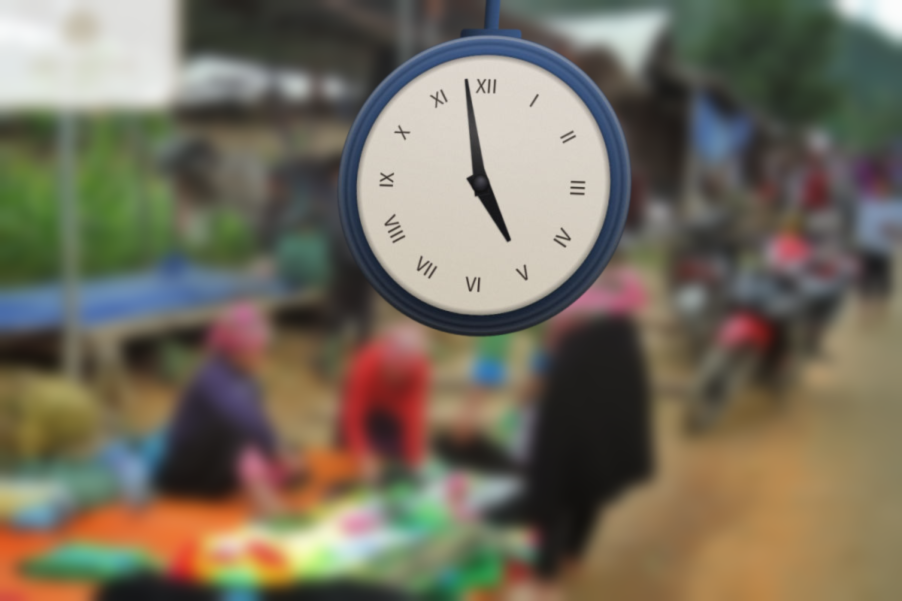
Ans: 4:58
